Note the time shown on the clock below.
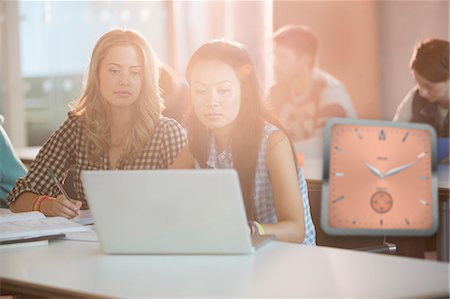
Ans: 10:11
